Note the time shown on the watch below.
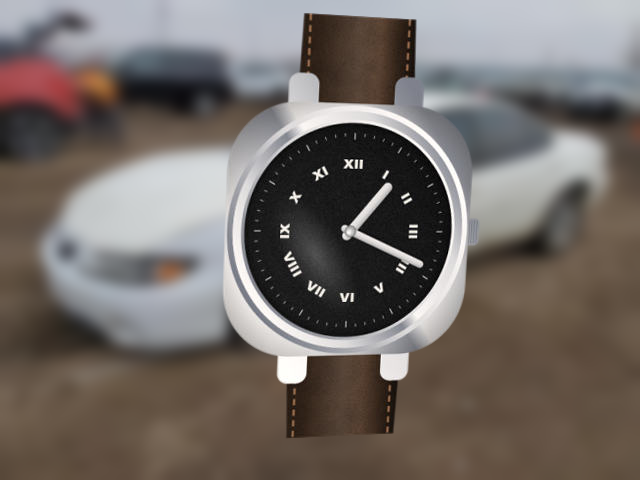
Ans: 1:19
